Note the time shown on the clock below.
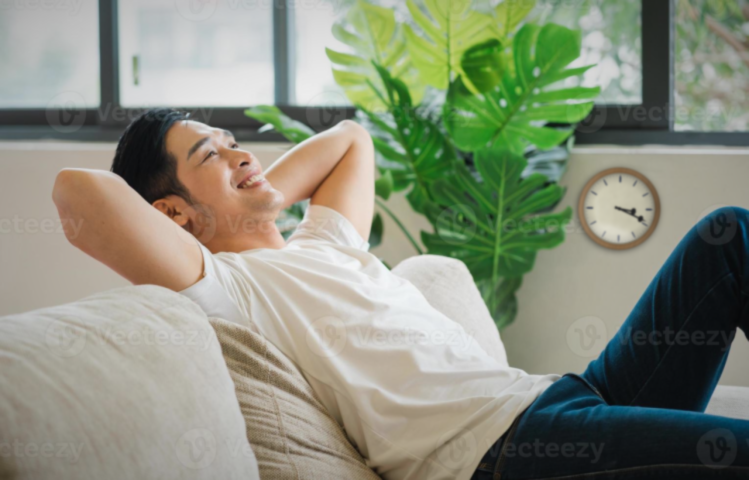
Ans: 3:19
